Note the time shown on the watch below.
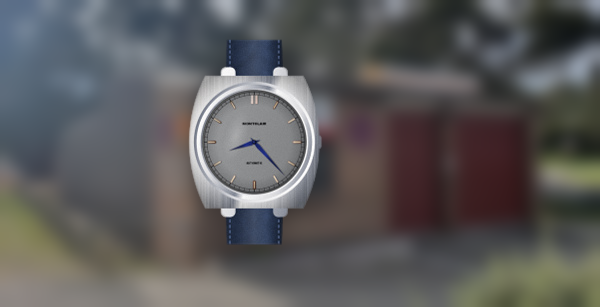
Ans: 8:23
